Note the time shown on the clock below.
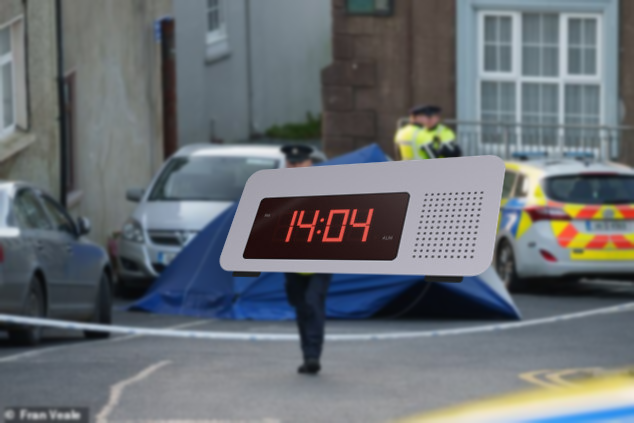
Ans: 14:04
